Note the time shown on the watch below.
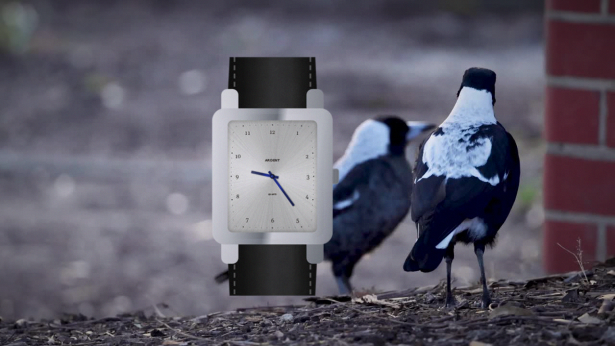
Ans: 9:24
